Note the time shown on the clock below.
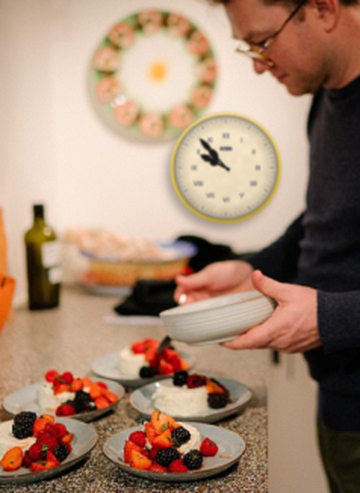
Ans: 9:53
